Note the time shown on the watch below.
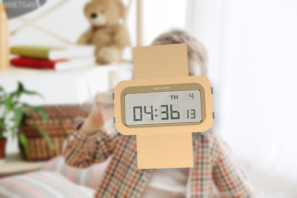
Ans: 4:36:13
